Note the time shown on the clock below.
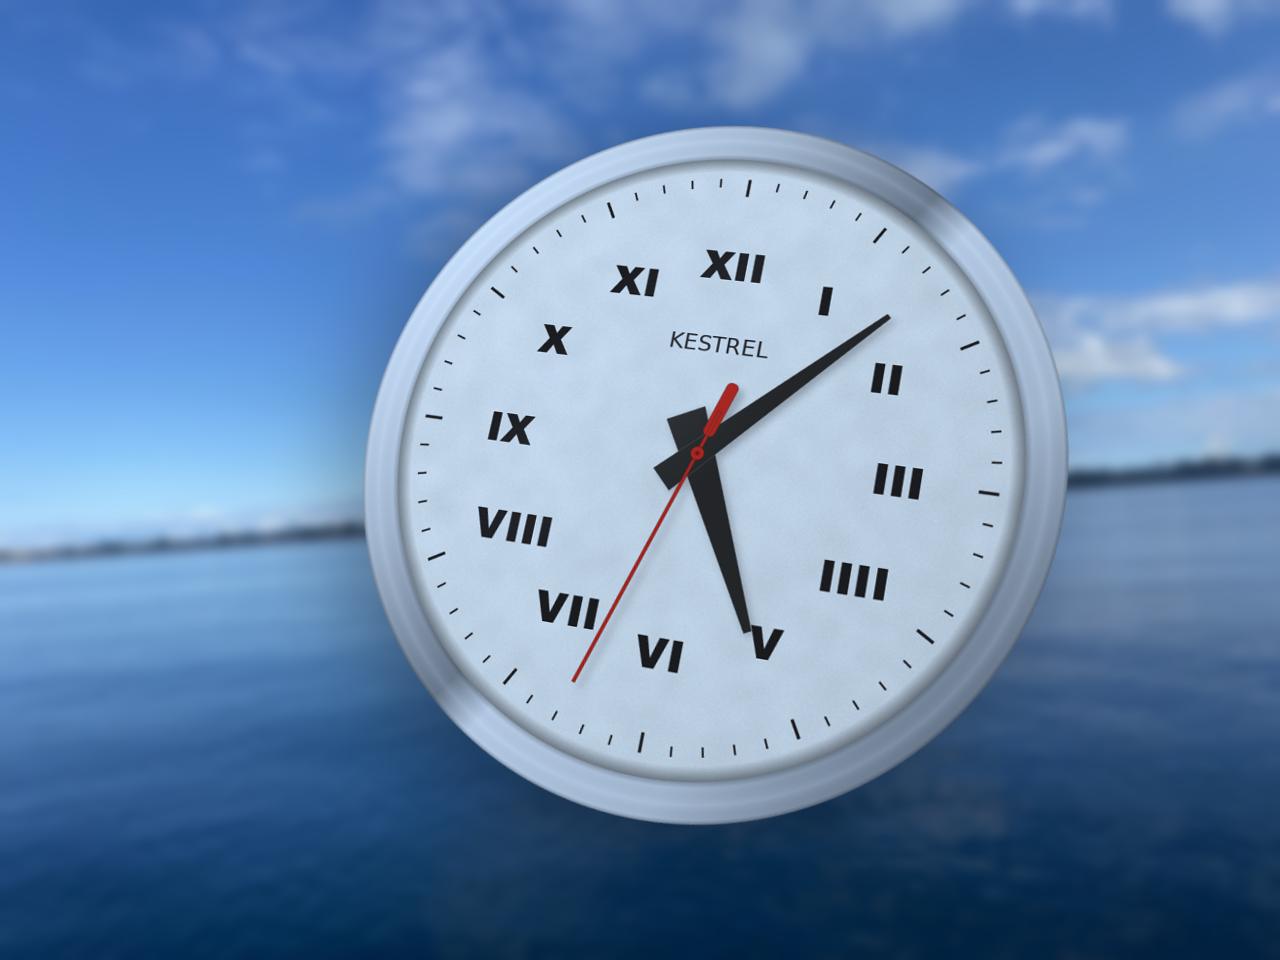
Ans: 5:07:33
